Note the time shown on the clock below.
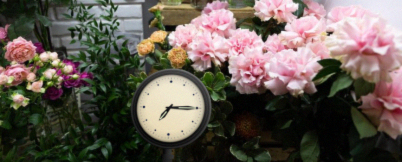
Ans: 7:15
